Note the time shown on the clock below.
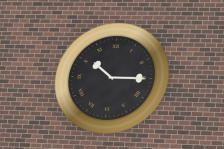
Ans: 10:15
